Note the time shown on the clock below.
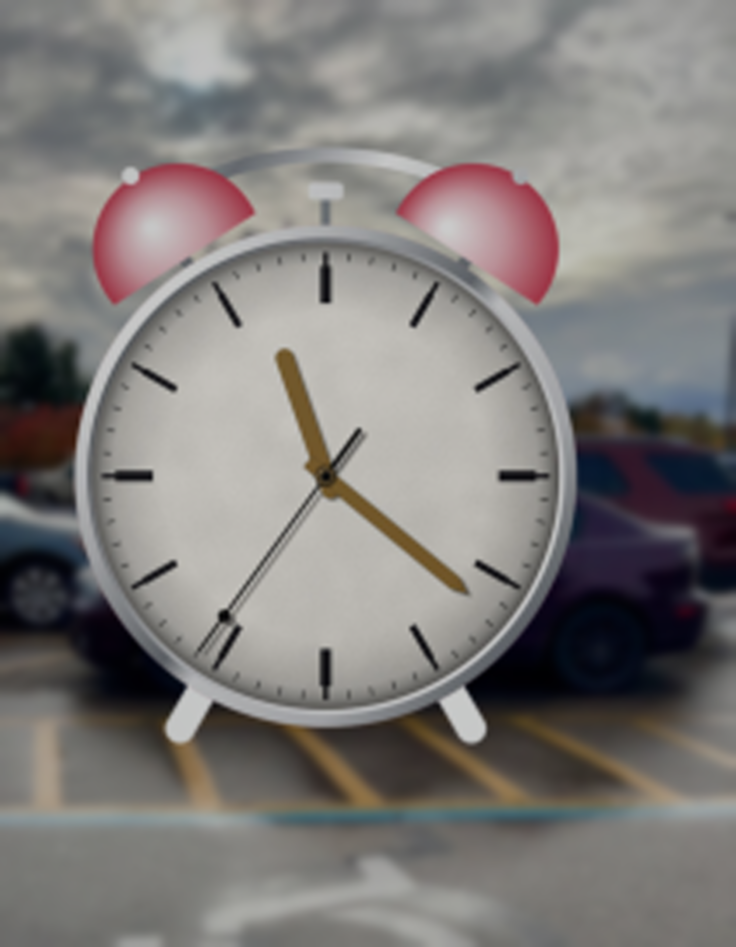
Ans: 11:21:36
